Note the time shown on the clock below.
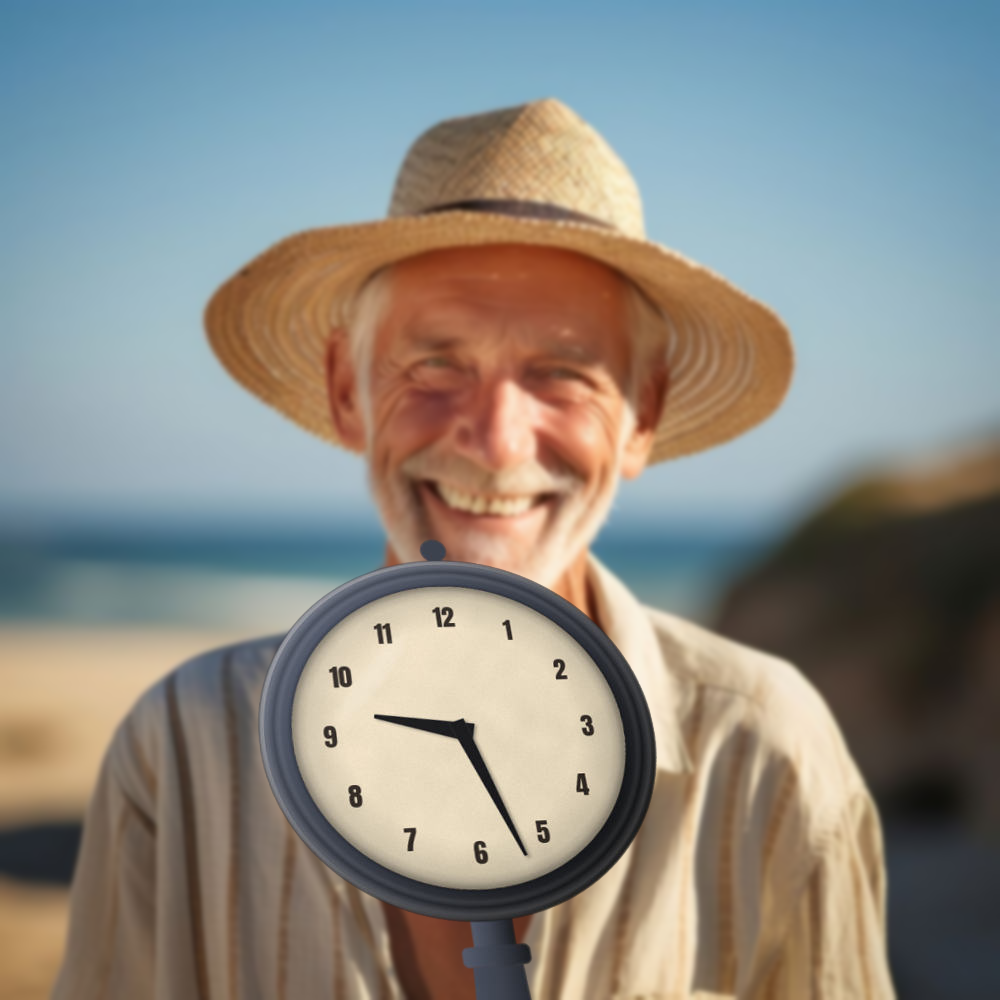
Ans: 9:27
